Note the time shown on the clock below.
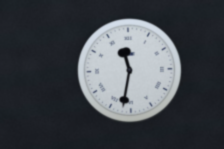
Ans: 11:32
